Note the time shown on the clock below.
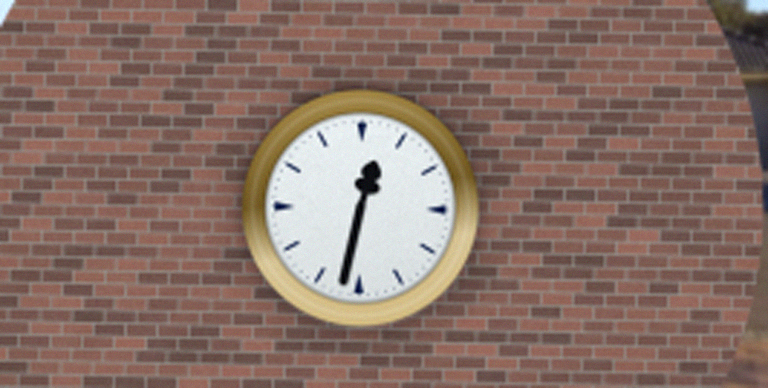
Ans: 12:32
